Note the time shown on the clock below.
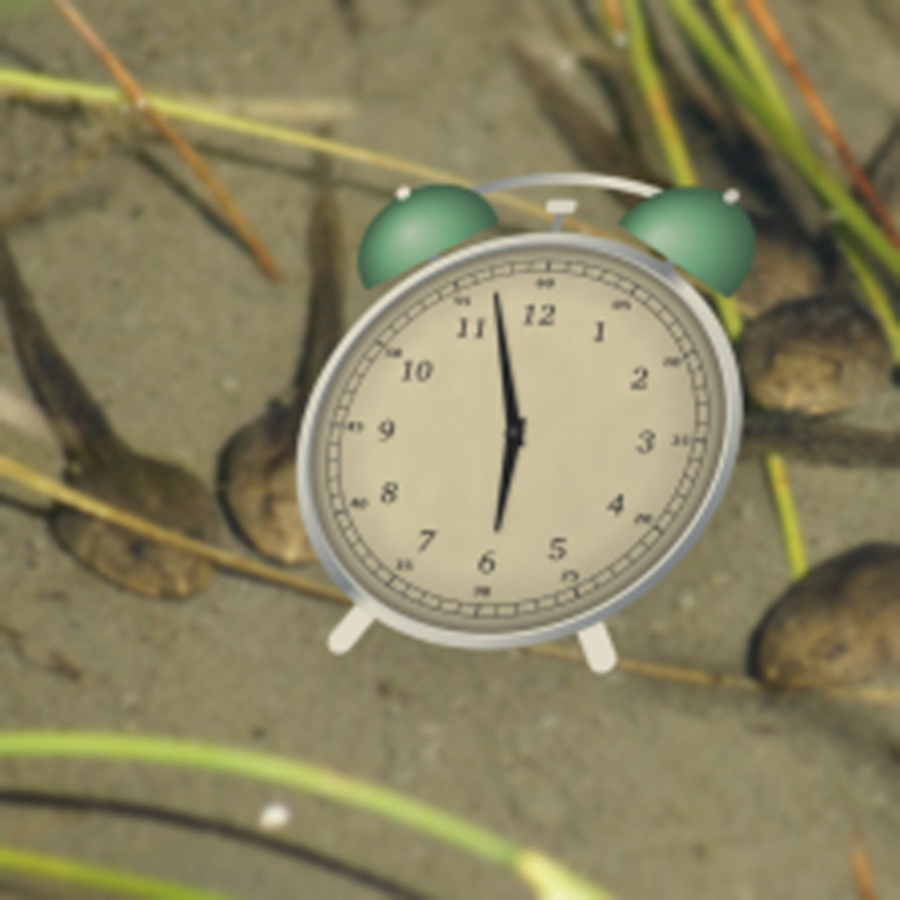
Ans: 5:57
